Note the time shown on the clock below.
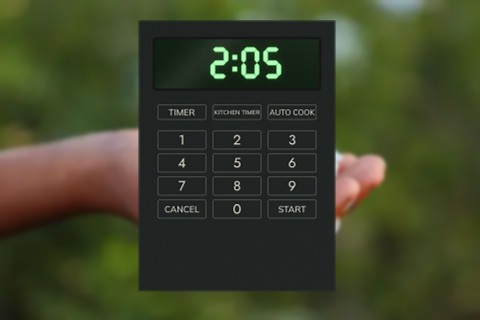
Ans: 2:05
